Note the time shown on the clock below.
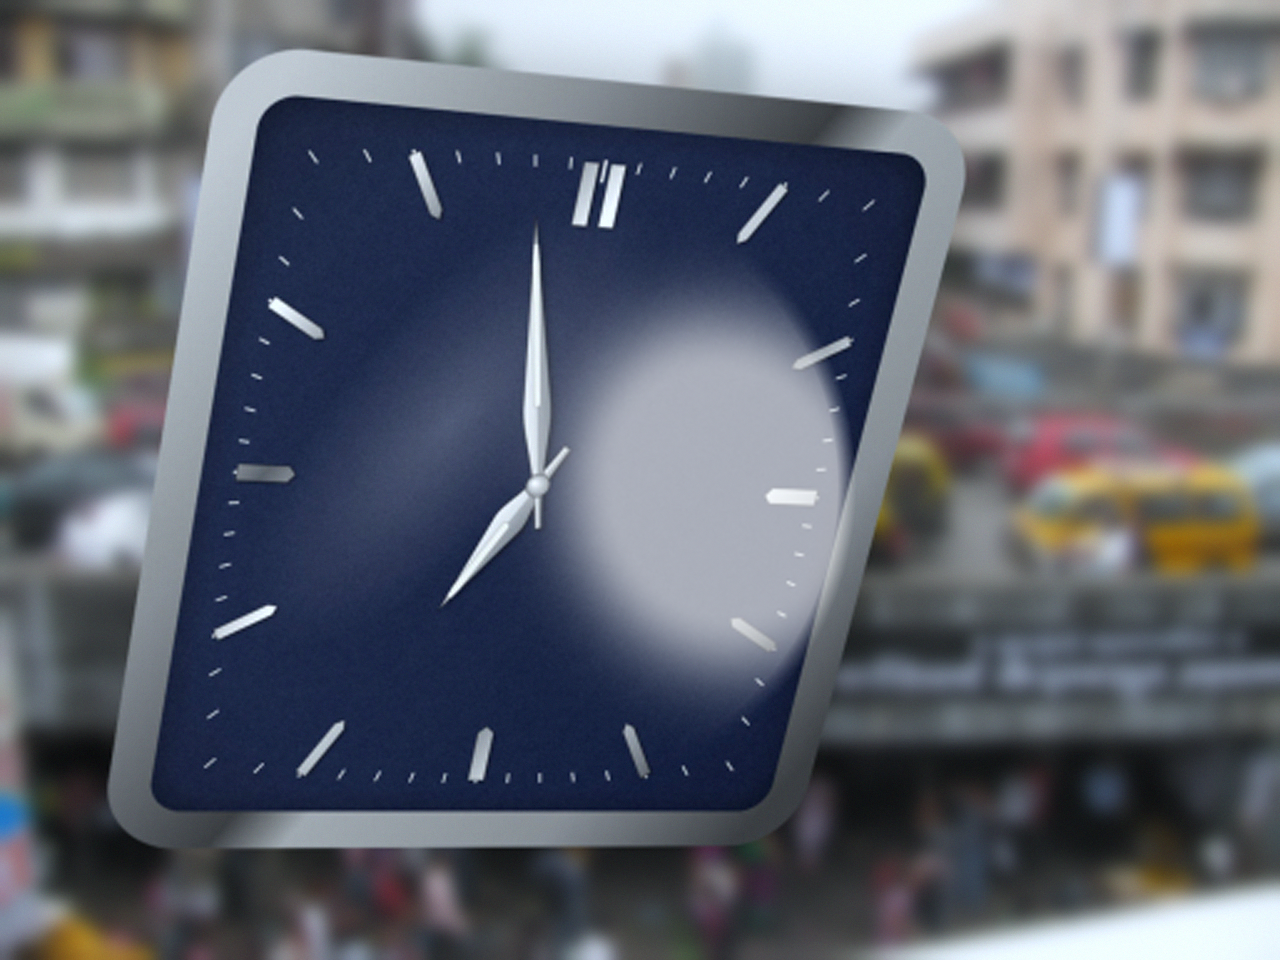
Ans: 6:58
